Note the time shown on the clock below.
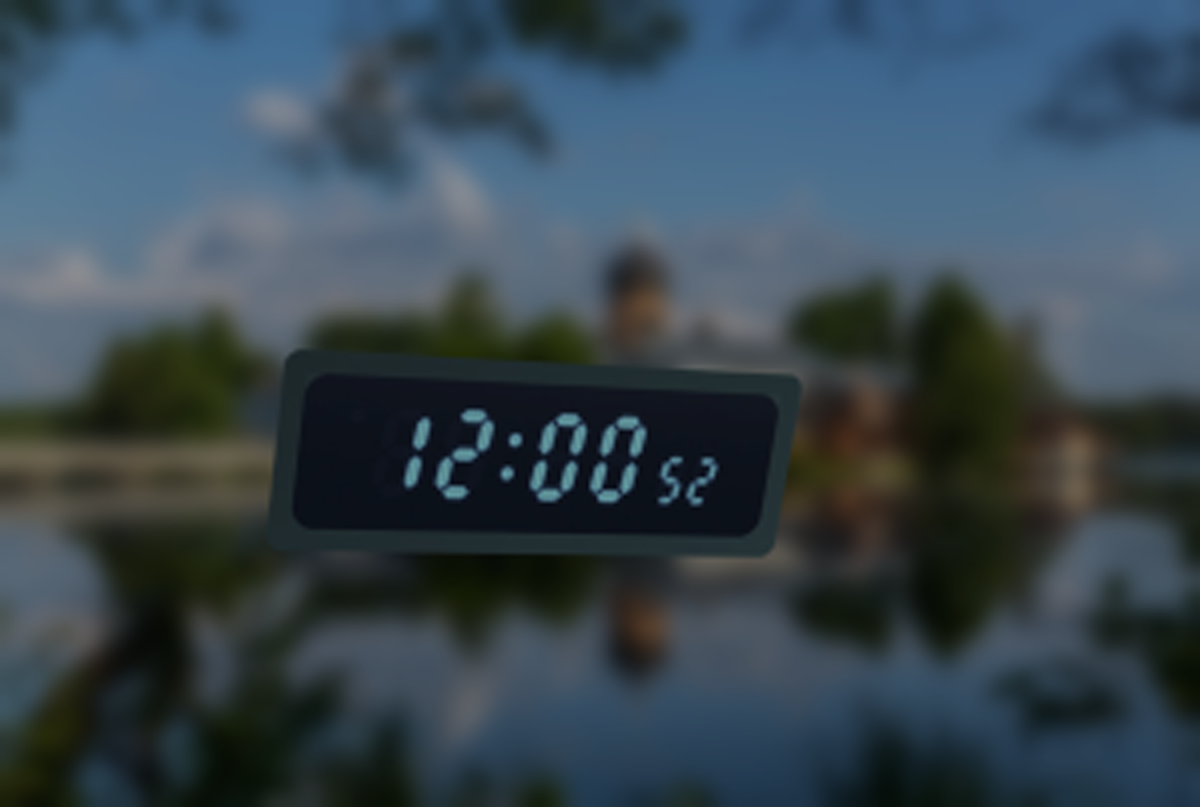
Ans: 12:00:52
